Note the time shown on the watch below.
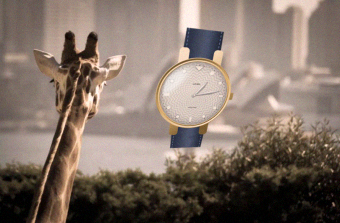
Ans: 1:13
